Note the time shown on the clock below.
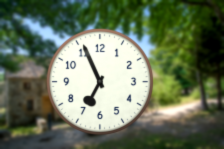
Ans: 6:56
